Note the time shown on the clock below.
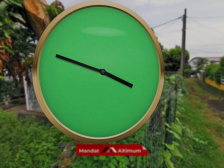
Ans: 3:48
